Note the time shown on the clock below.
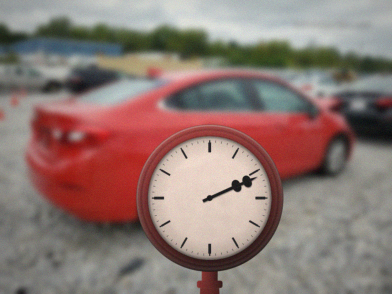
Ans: 2:11
